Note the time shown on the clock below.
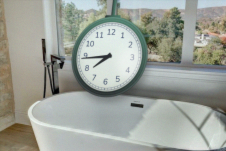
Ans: 7:44
